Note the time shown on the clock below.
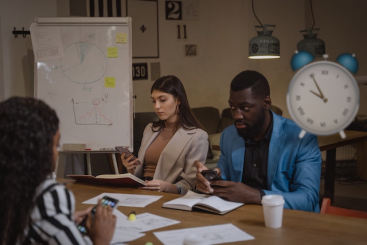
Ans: 9:55
